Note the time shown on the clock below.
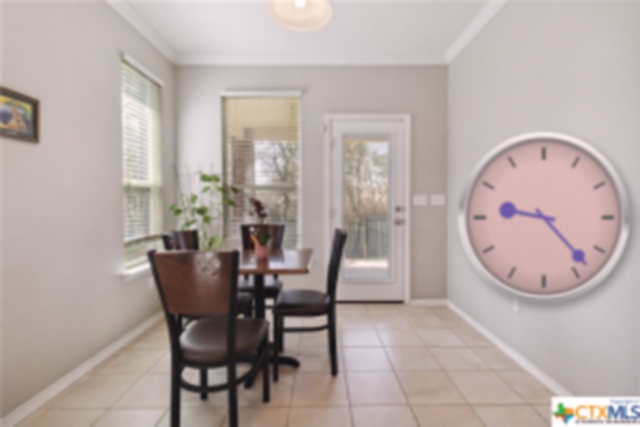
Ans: 9:23
